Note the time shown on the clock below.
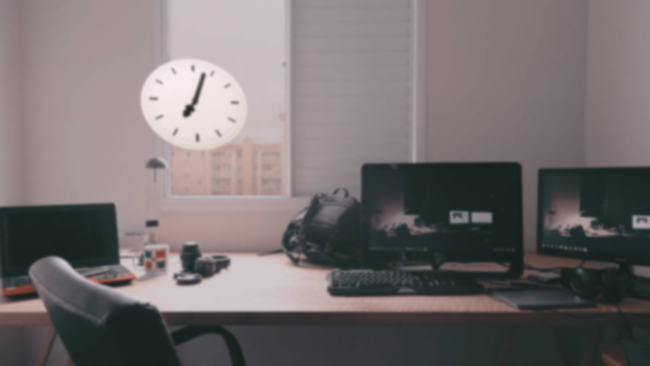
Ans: 7:03
